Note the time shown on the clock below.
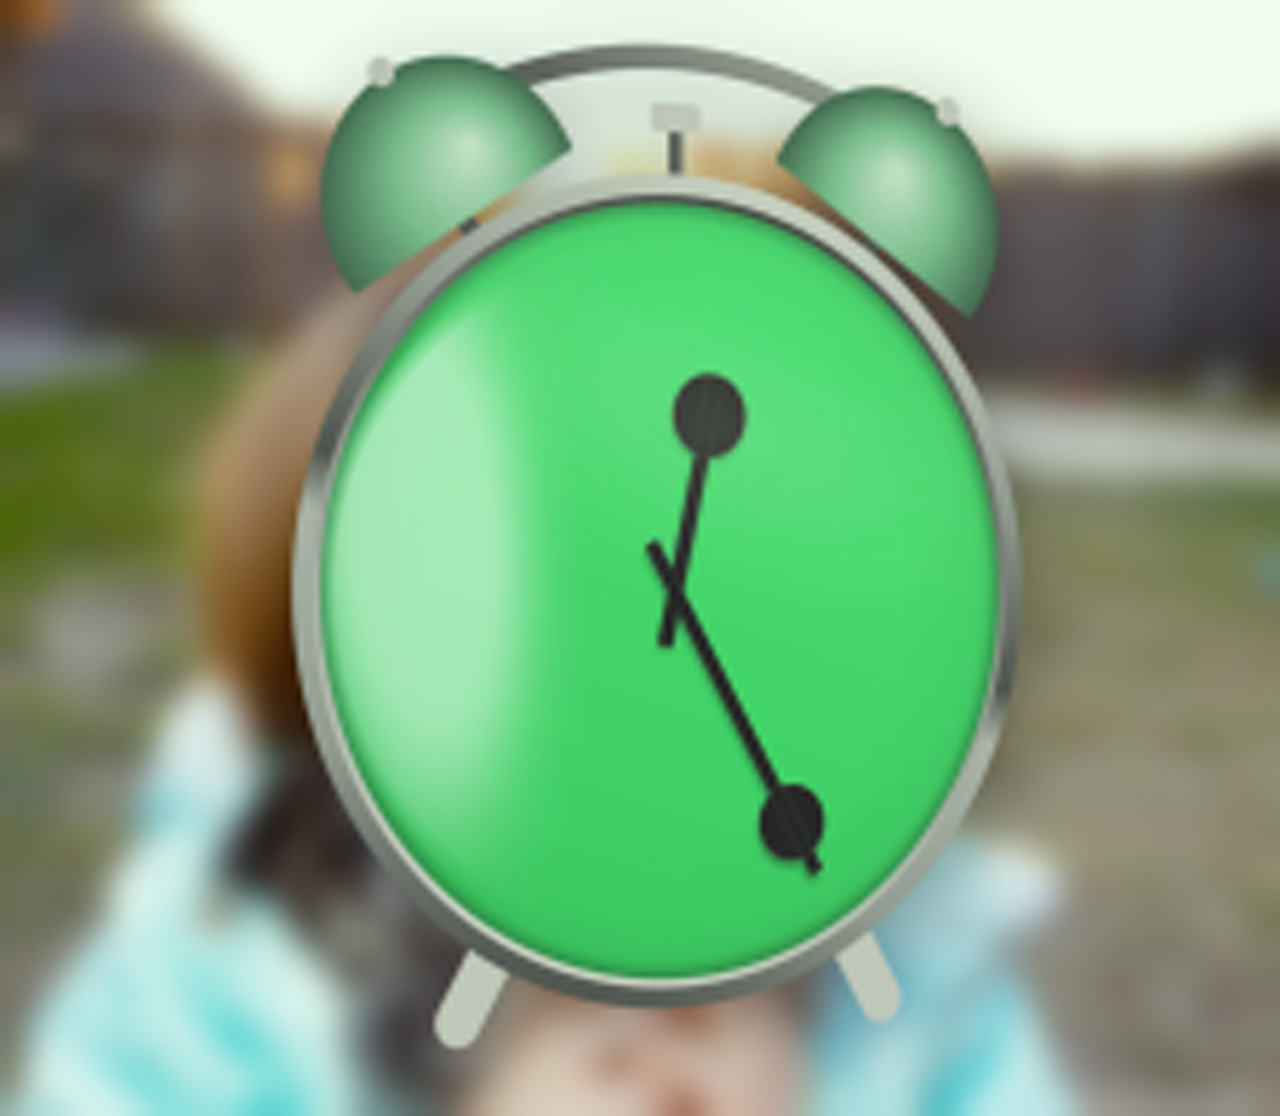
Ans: 12:25
